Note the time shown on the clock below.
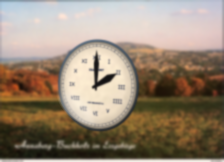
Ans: 2:00
